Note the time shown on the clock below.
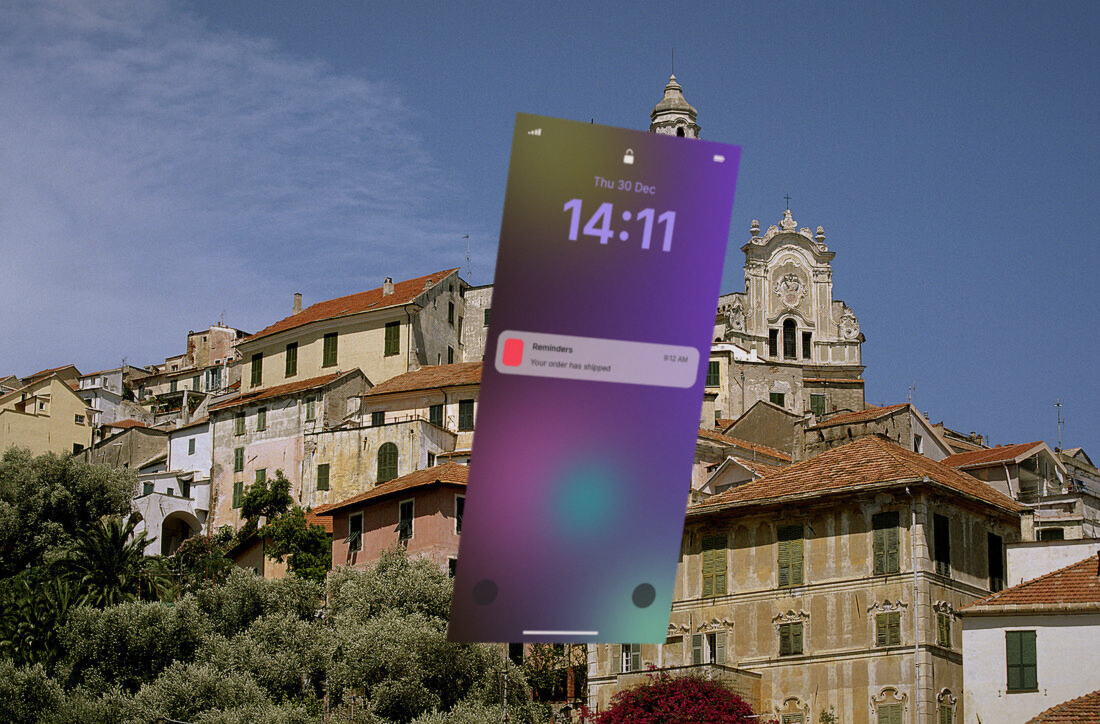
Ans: 14:11
